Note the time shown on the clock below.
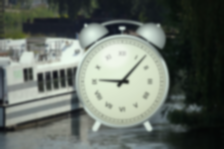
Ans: 9:07
